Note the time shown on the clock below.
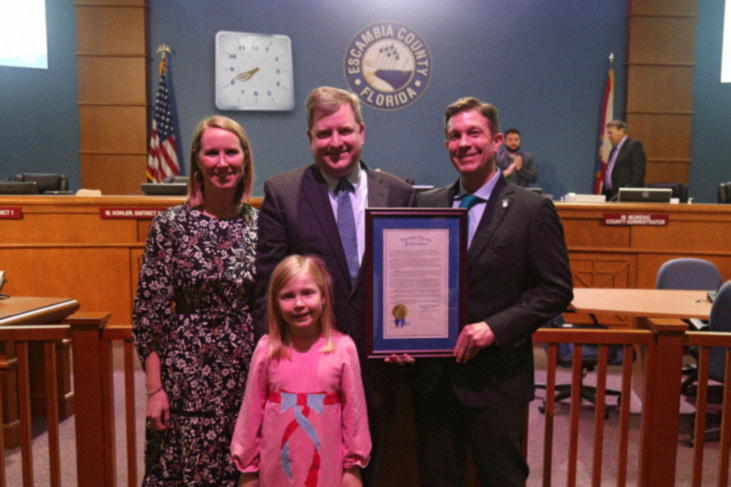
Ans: 7:41
